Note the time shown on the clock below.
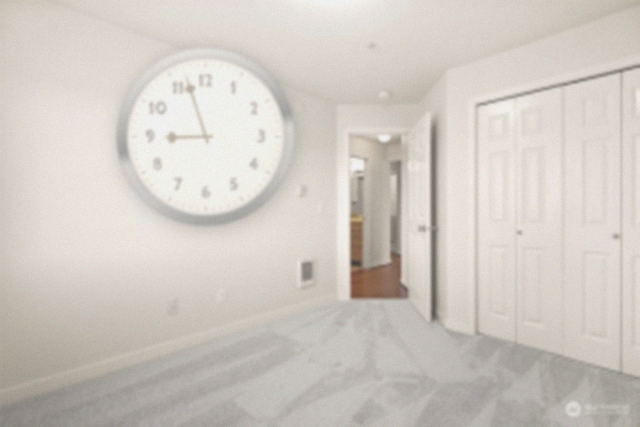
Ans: 8:57
